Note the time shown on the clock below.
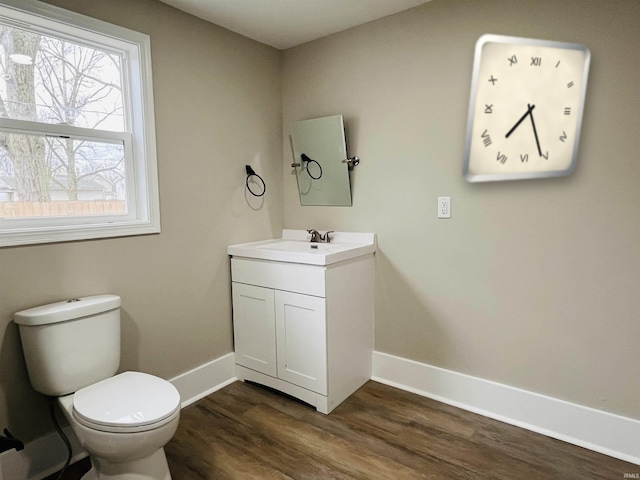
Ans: 7:26
